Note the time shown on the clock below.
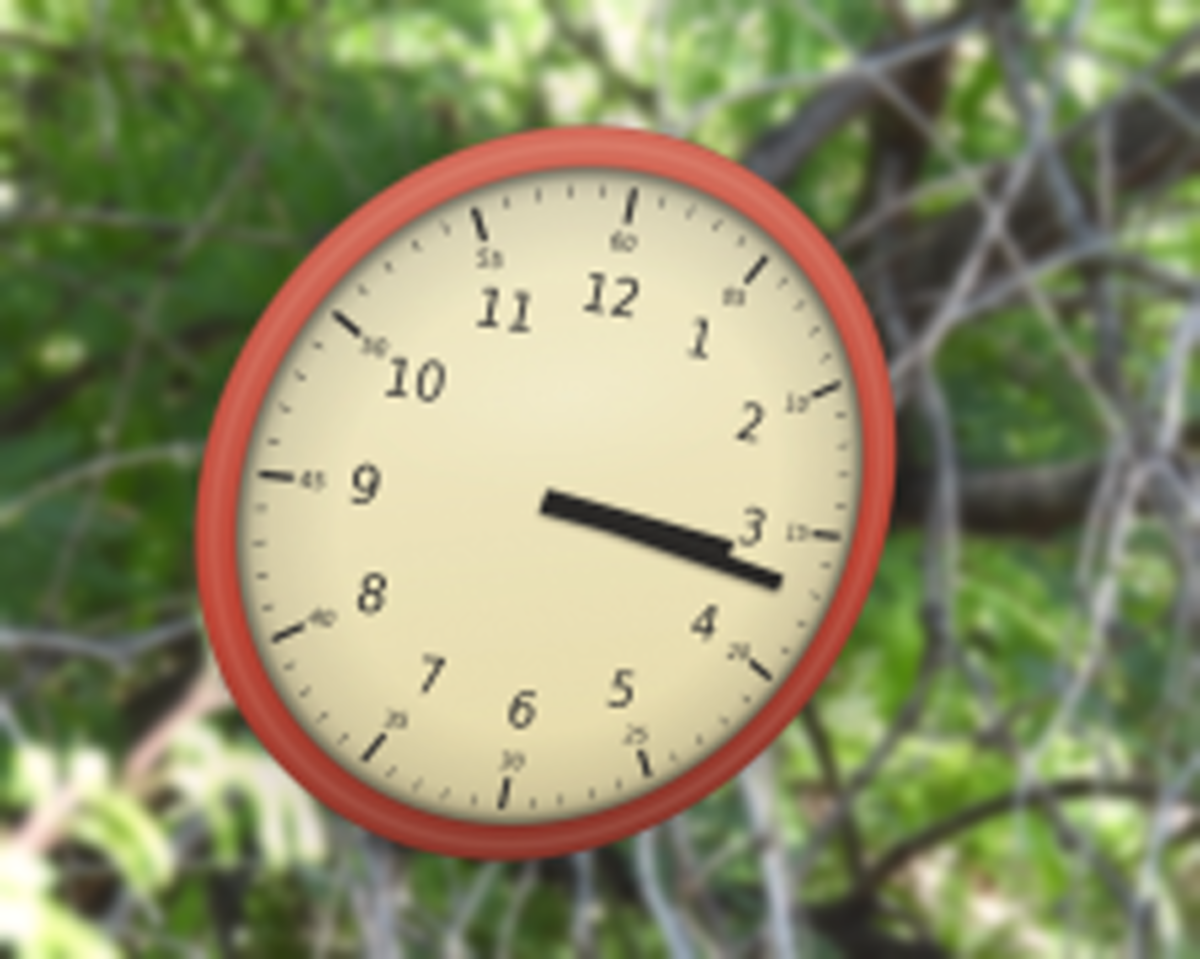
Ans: 3:17
